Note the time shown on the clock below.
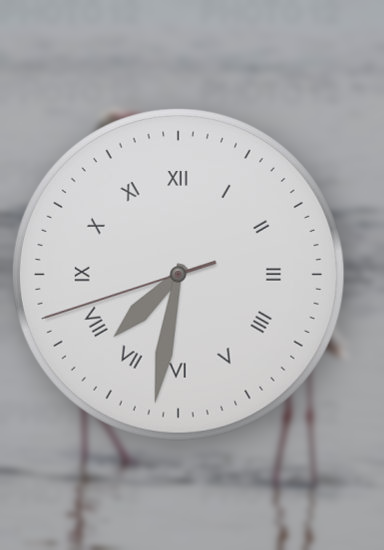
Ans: 7:31:42
